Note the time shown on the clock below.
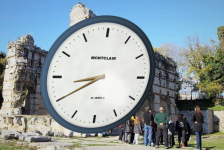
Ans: 8:40
